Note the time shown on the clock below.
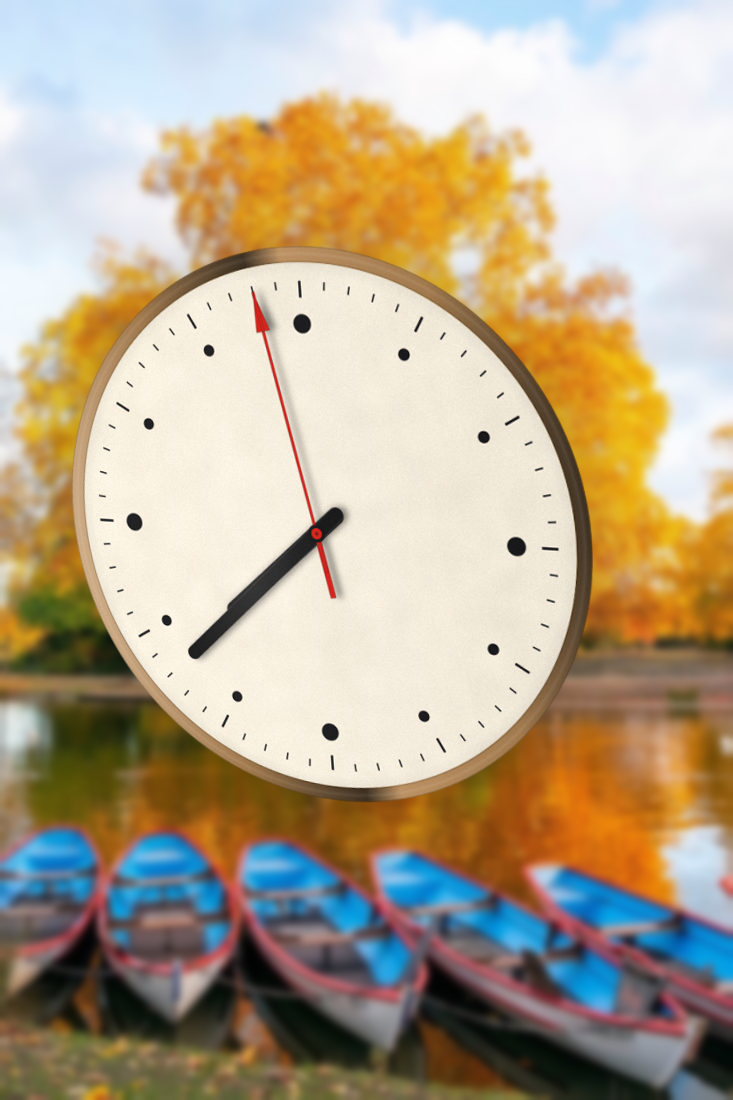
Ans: 7:37:58
